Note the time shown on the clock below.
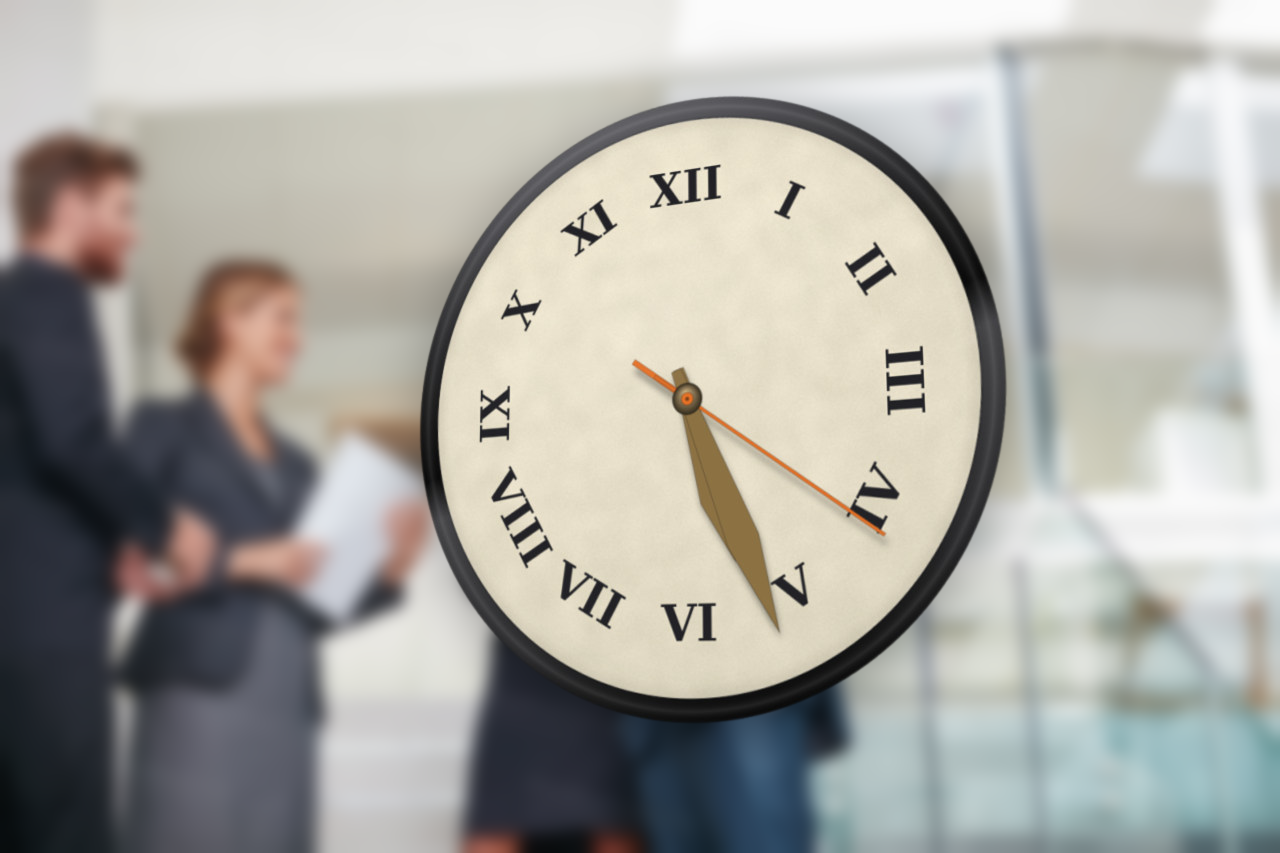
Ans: 5:26:21
